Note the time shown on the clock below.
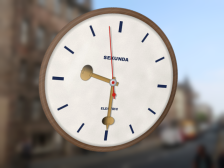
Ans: 9:29:58
